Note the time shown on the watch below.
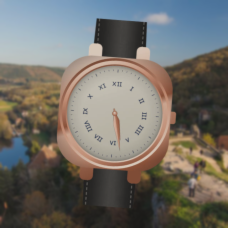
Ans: 5:28
